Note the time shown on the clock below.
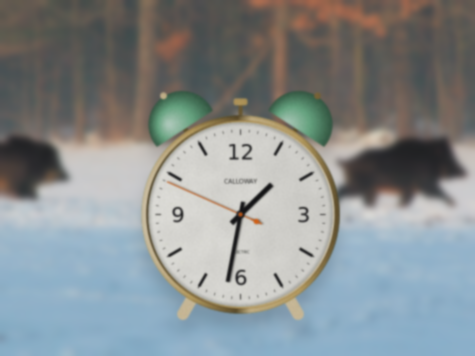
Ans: 1:31:49
